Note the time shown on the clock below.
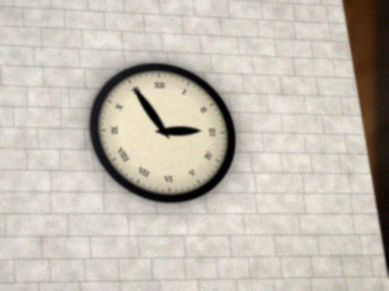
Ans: 2:55
